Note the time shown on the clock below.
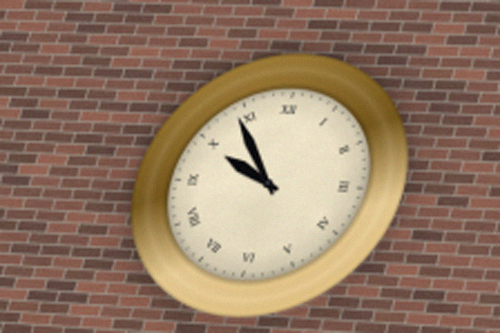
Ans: 9:54
